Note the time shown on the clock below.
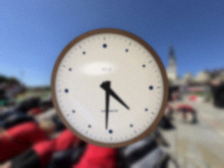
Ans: 4:31
